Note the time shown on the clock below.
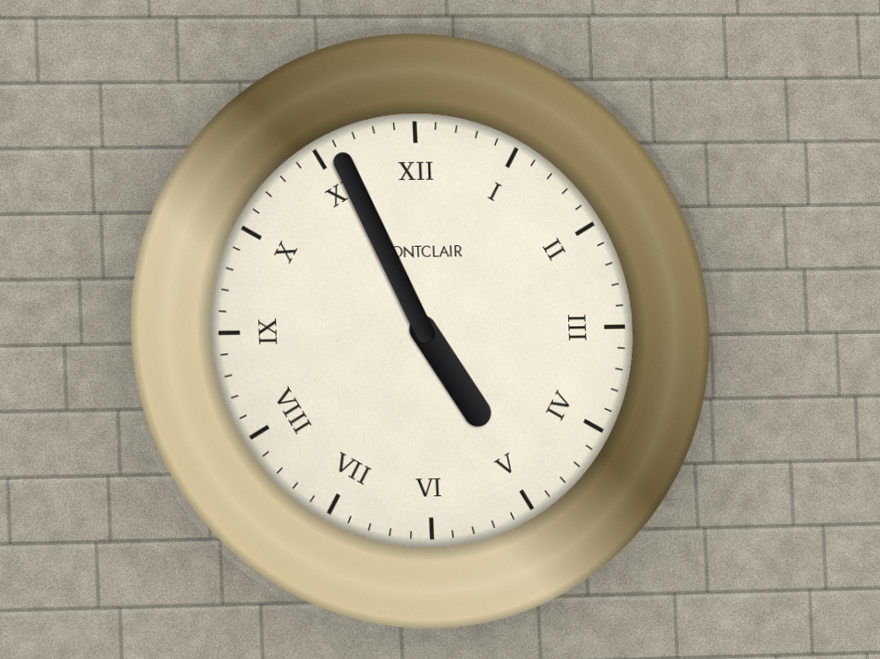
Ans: 4:56
